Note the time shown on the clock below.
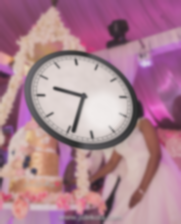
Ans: 9:34
